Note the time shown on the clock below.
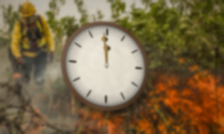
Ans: 11:59
